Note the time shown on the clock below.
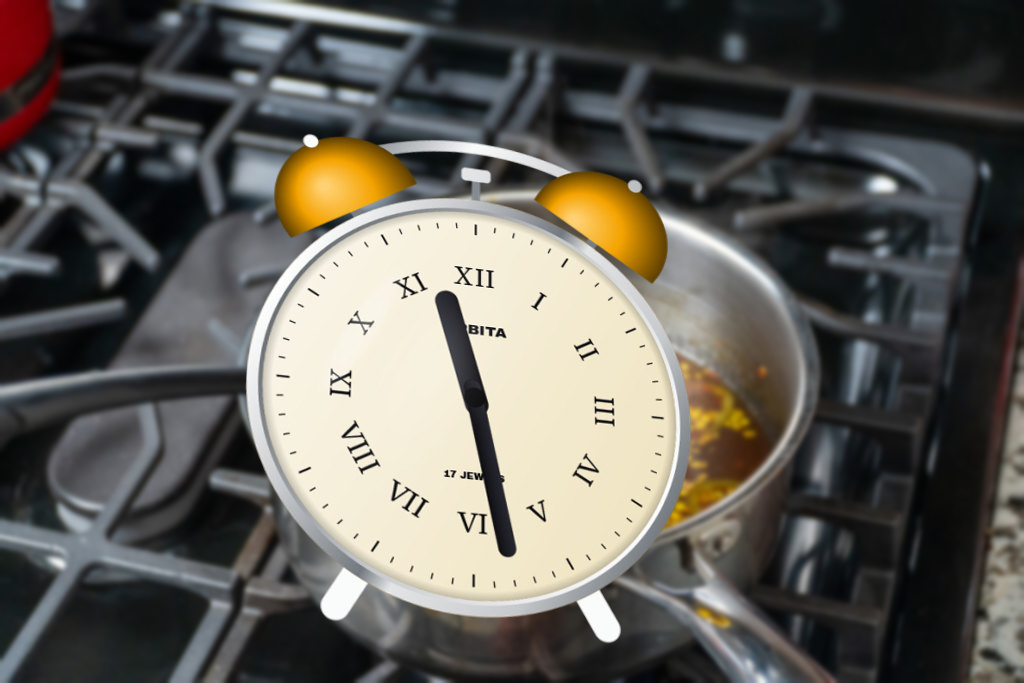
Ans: 11:28
